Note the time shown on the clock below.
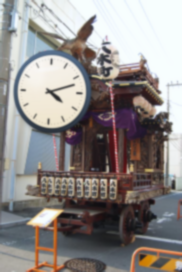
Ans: 4:12
